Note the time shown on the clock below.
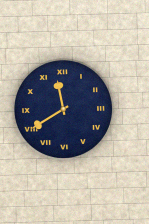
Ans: 11:40
